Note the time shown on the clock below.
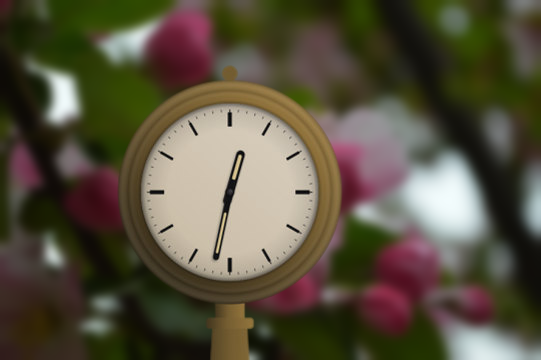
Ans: 12:32
